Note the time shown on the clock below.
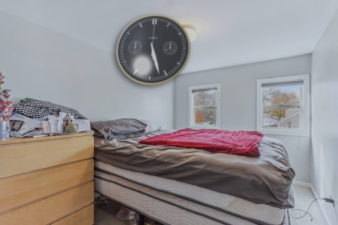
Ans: 5:27
